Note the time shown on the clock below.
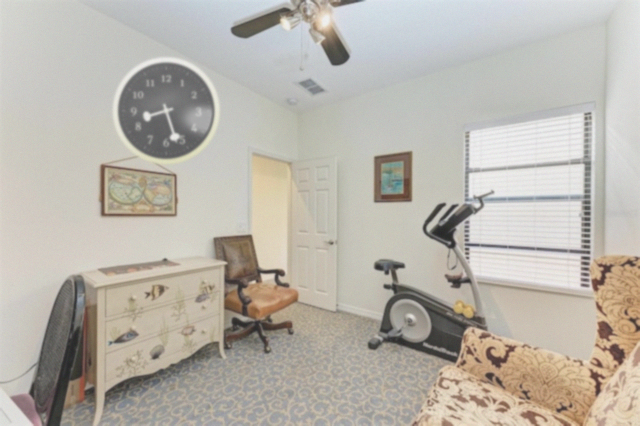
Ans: 8:27
